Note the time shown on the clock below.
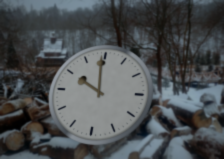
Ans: 9:59
